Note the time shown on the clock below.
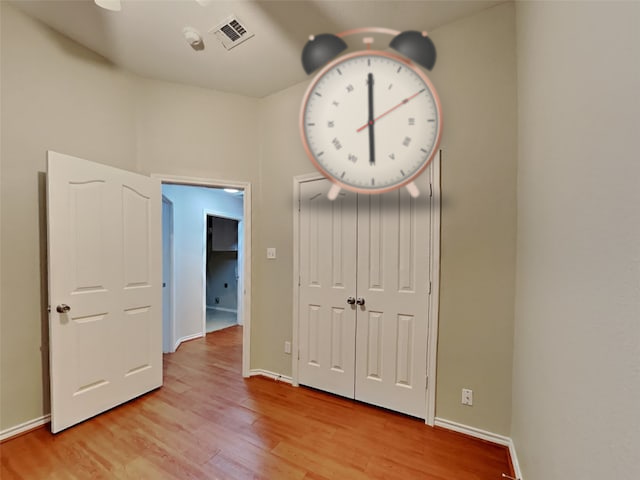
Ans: 6:00:10
